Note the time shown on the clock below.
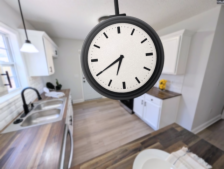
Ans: 6:40
